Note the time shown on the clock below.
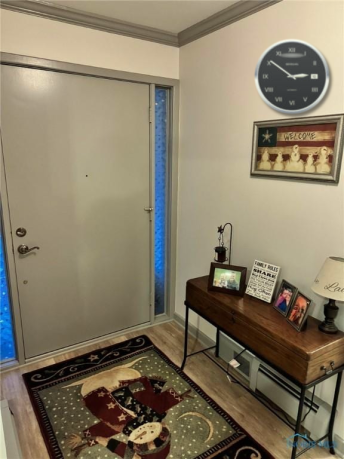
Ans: 2:51
